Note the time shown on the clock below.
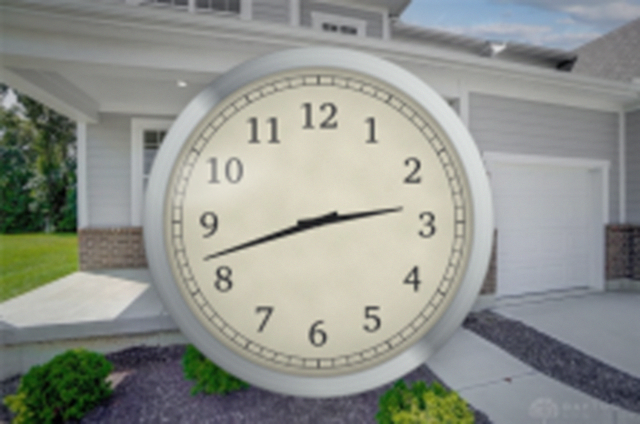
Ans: 2:42
